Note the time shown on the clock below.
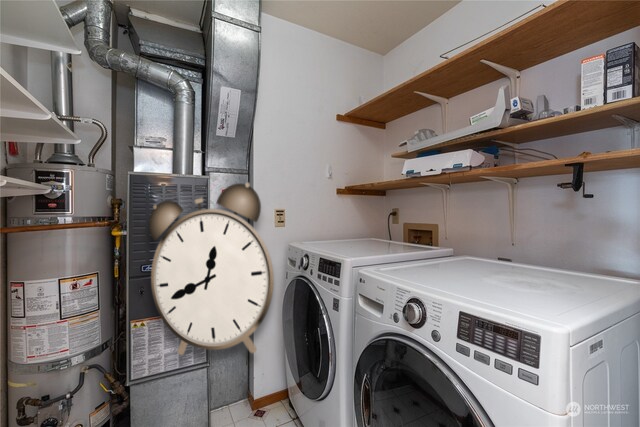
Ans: 12:42
